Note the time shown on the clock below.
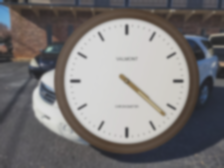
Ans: 4:22
